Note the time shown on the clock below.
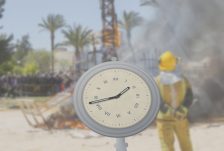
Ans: 1:43
